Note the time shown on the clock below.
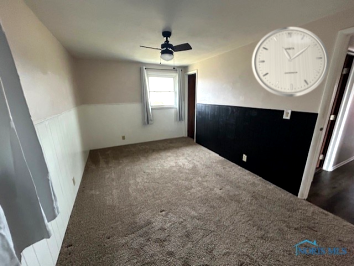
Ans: 11:09
